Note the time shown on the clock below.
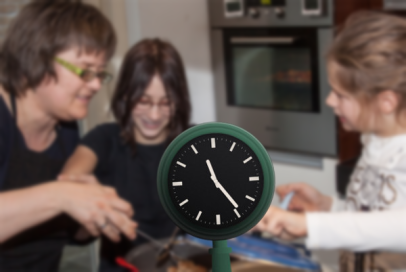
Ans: 11:24
